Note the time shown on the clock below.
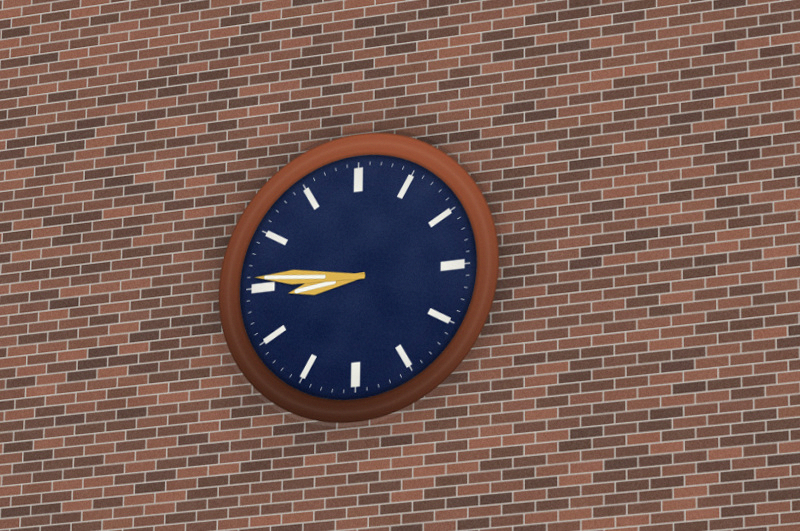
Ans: 8:46
